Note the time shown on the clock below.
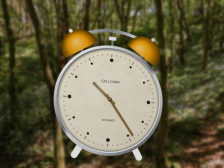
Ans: 10:24
